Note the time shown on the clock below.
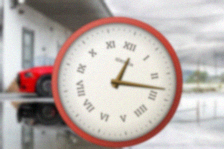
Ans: 12:13
